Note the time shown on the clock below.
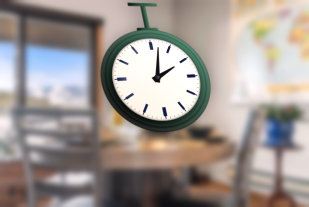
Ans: 2:02
